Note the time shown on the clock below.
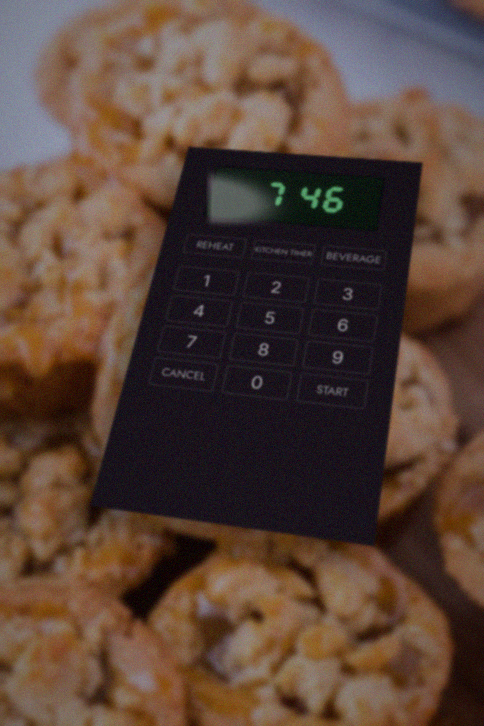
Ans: 7:46
